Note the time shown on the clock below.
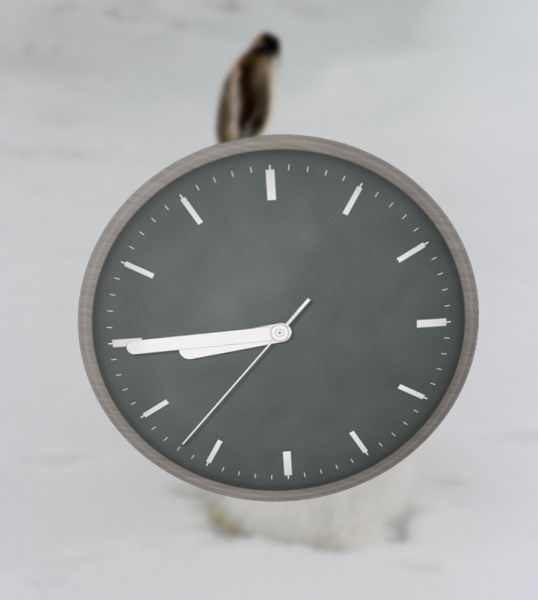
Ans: 8:44:37
